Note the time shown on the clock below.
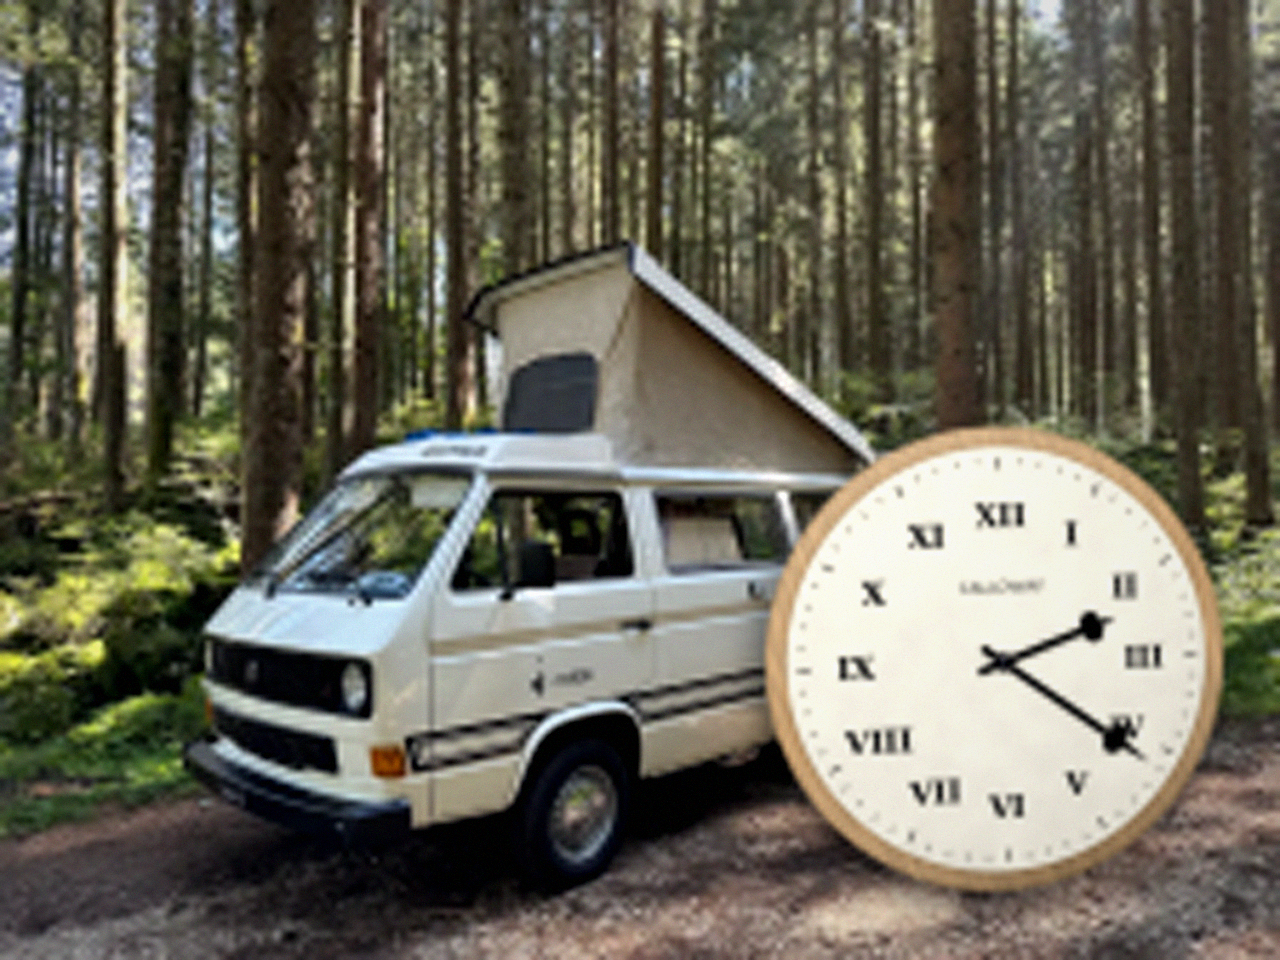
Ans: 2:21
